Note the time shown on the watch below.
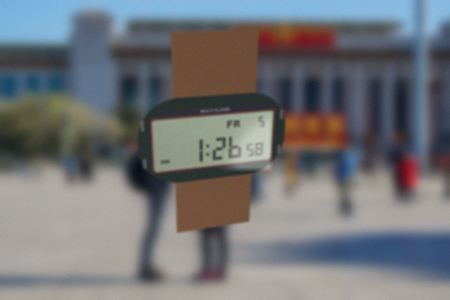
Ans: 1:26:58
